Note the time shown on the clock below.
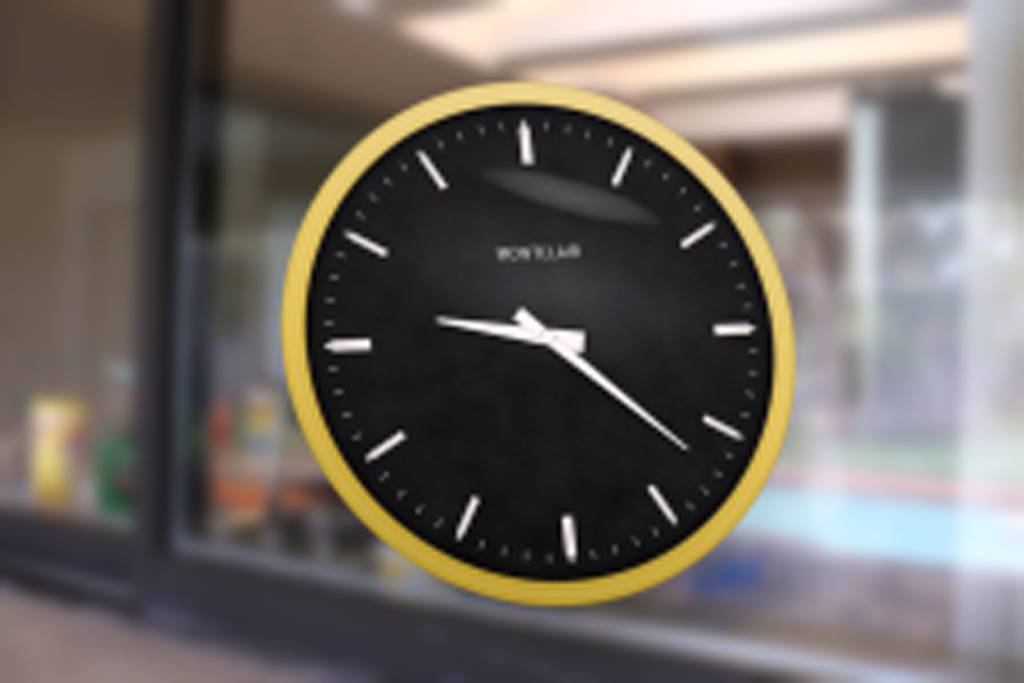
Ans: 9:22
